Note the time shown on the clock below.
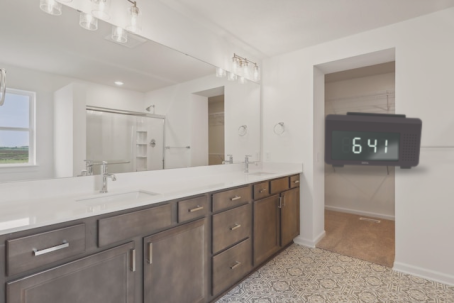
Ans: 6:41
